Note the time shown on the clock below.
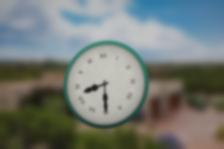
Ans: 8:30
